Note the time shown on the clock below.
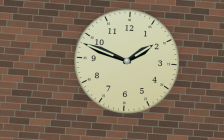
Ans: 1:48
